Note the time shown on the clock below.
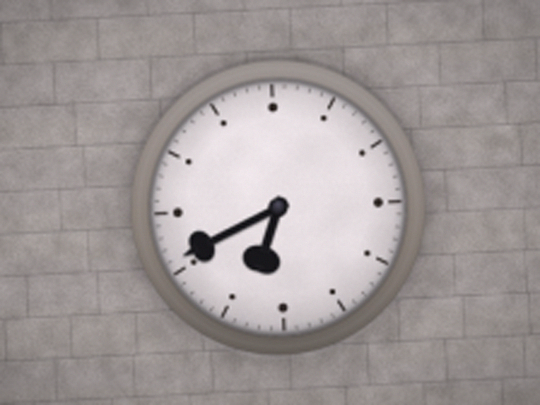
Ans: 6:41
